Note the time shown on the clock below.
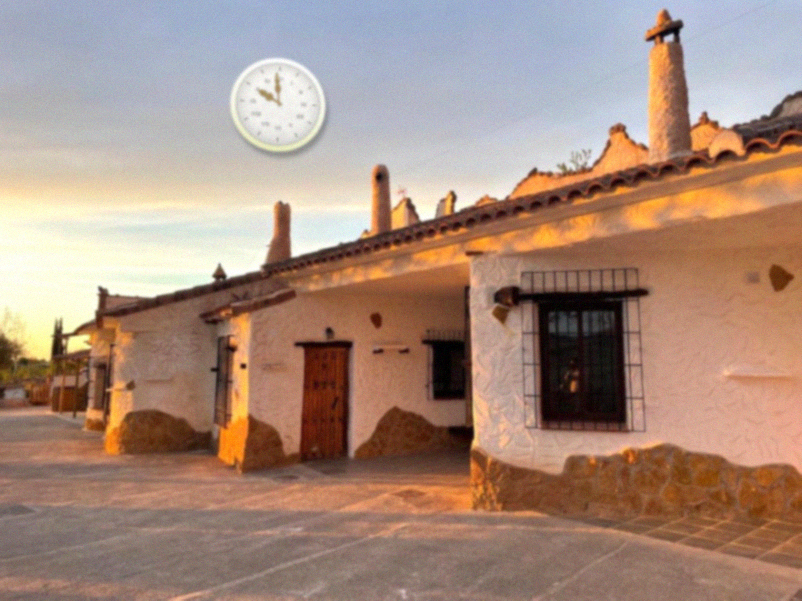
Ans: 9:59
